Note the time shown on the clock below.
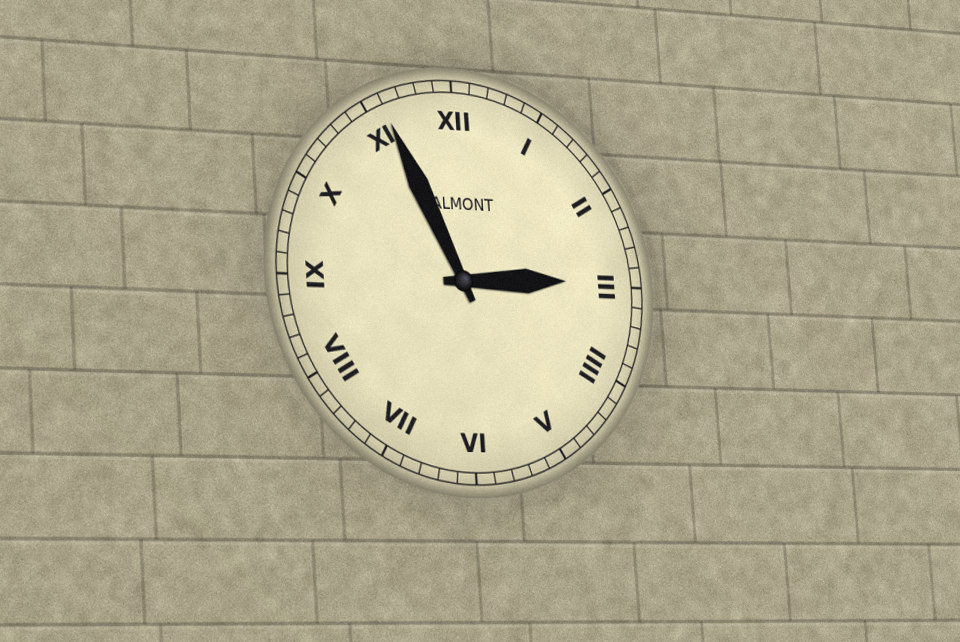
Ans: 2:56
